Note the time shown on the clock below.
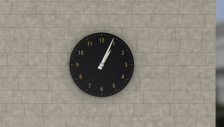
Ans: 1:04
